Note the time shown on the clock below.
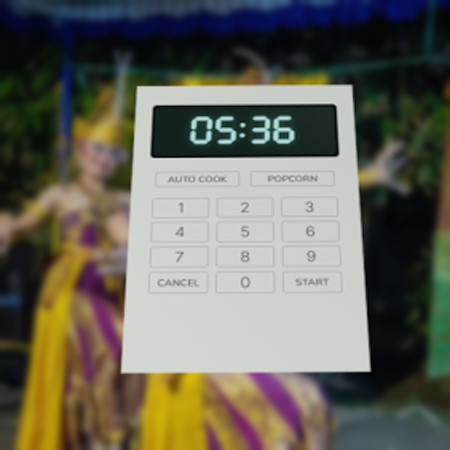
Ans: 5:36
